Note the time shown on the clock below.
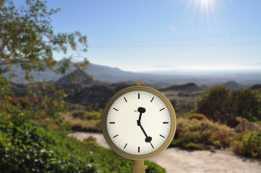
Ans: 12:25
